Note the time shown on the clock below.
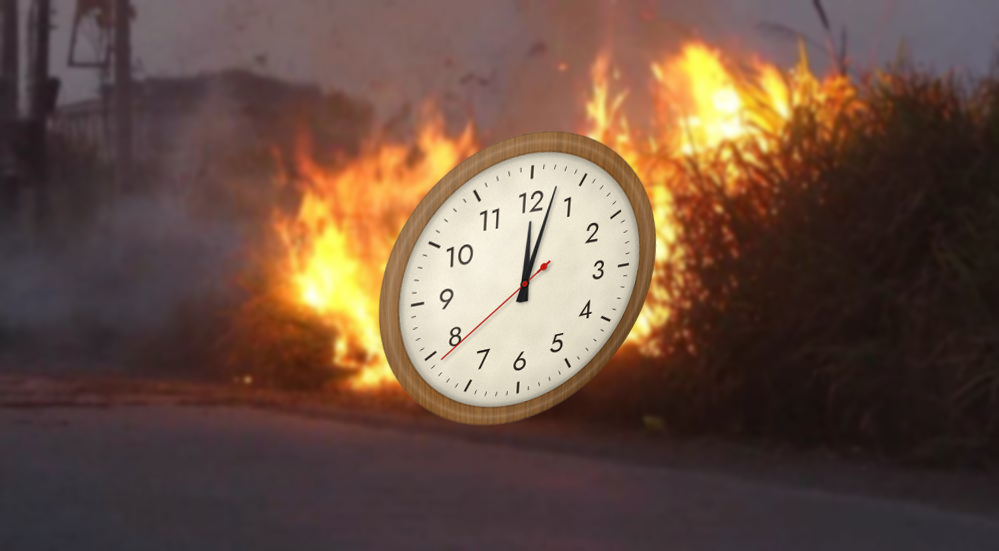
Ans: 12:02:39
